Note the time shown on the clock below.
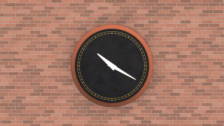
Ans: 10:20
